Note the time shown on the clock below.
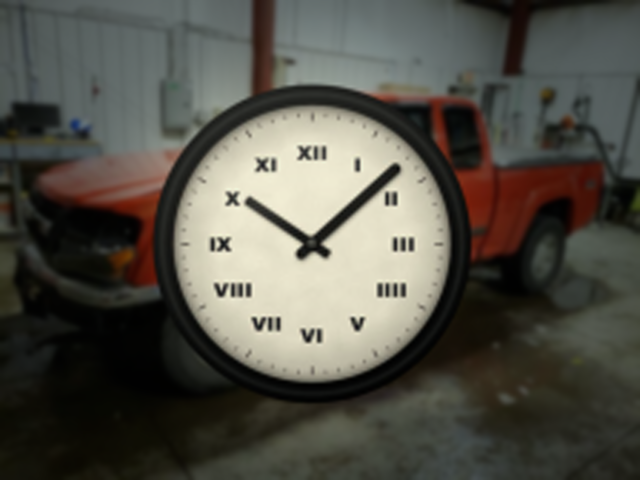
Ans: 10:08
